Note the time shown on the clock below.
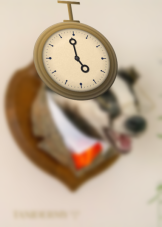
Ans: 4:59
